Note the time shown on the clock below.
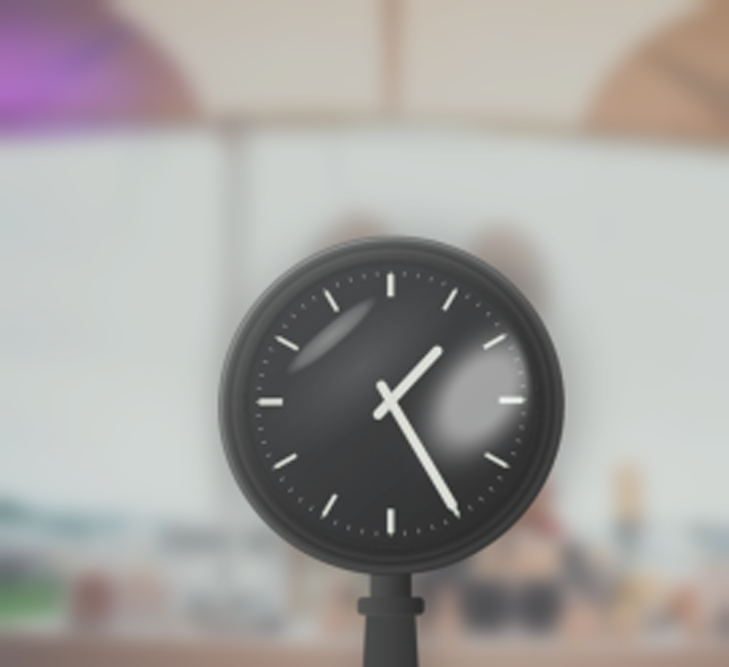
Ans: 1:25
